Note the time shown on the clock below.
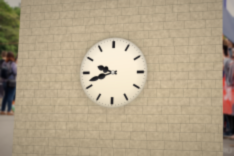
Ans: 9:42
